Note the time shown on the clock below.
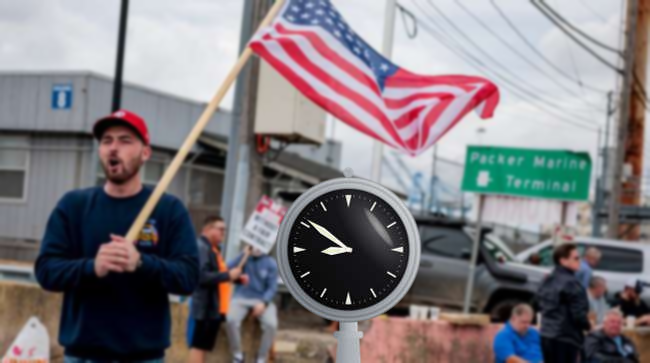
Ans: 8:51
